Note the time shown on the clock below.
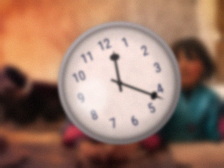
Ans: 12:22
